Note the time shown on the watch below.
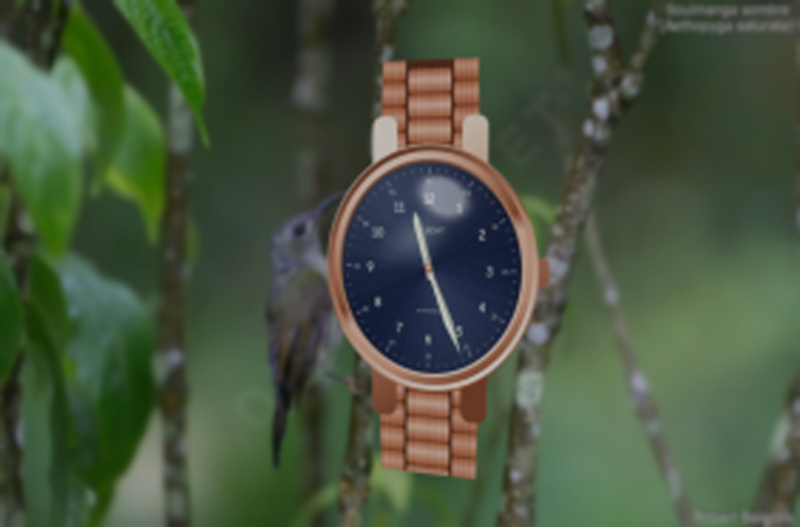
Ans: 11:26
